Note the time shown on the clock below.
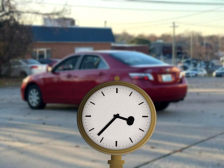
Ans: 3:37
